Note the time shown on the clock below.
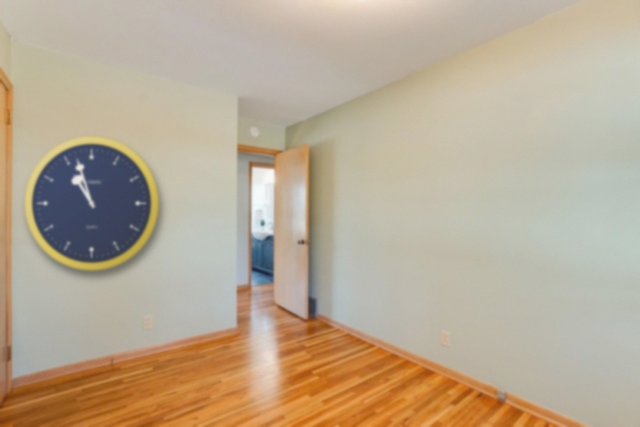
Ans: 10:57
